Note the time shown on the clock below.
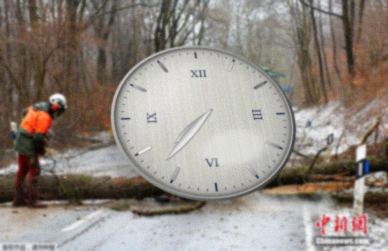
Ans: 7:37
